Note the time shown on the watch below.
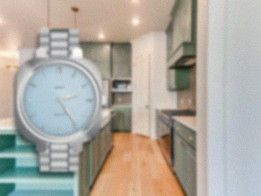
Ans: 2:24
